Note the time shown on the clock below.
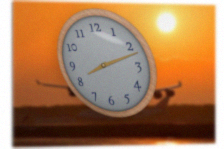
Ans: 8:12
